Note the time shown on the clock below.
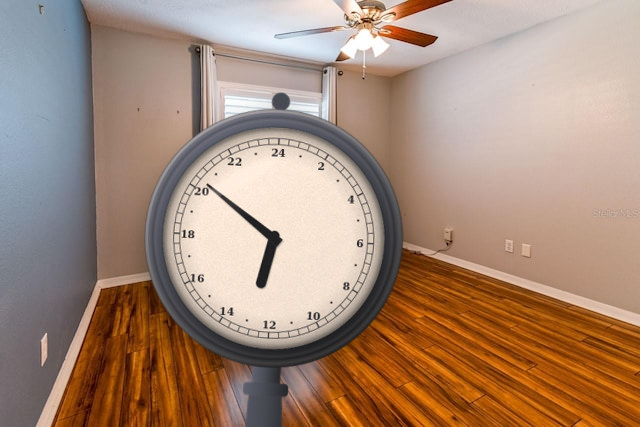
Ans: 12:51
